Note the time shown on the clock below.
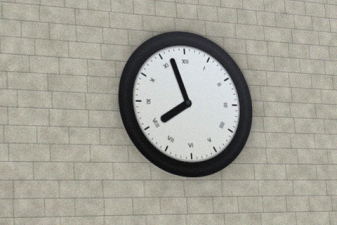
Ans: 7:57
